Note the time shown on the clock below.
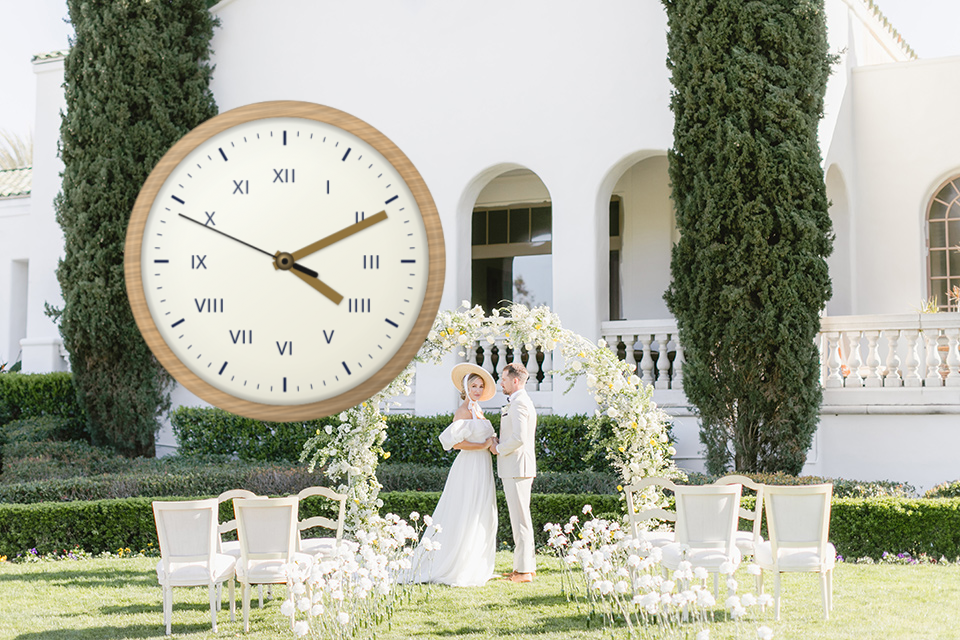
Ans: 4:10:49
